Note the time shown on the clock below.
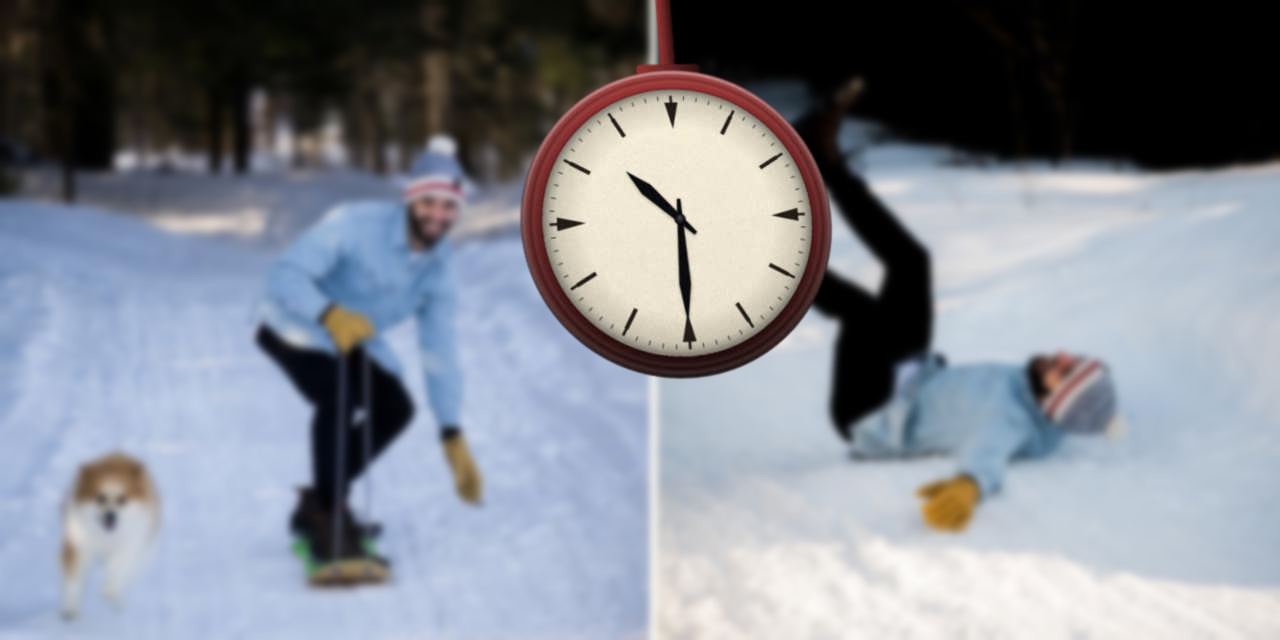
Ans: 10:30
